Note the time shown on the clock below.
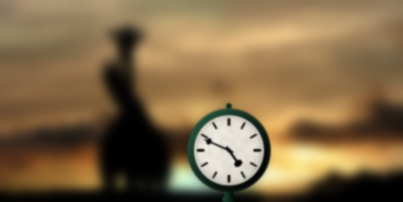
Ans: 4:49
